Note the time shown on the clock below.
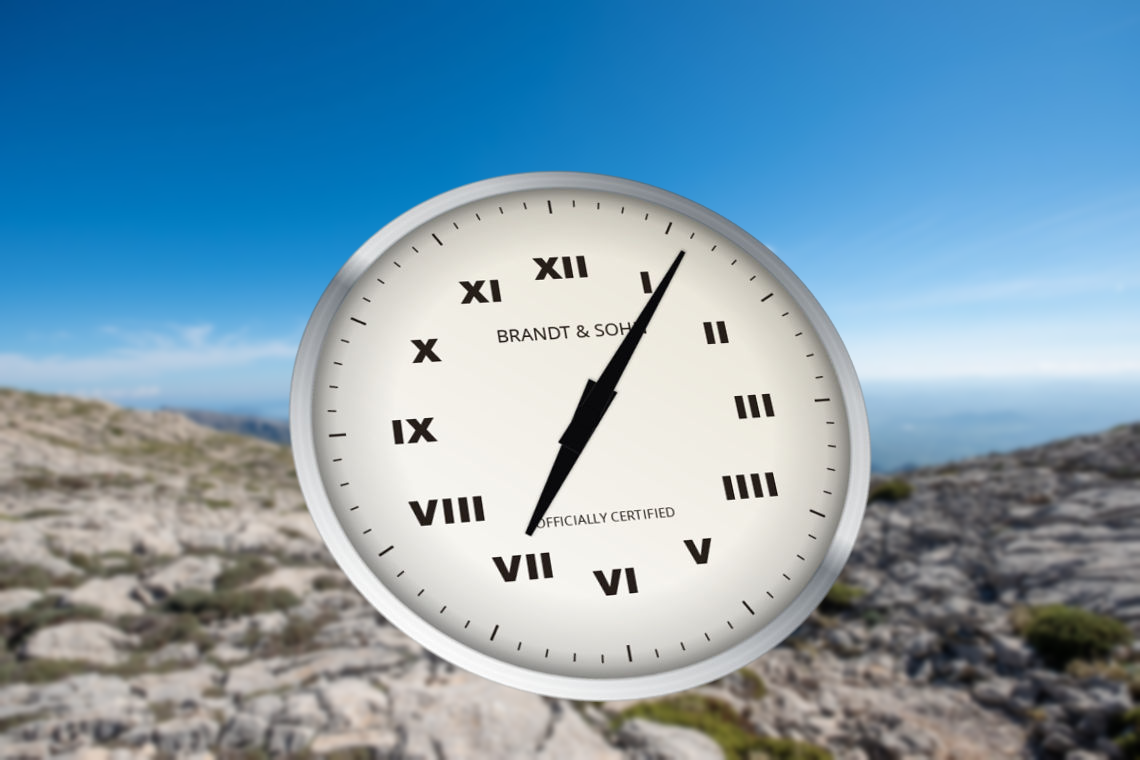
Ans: 7:06
